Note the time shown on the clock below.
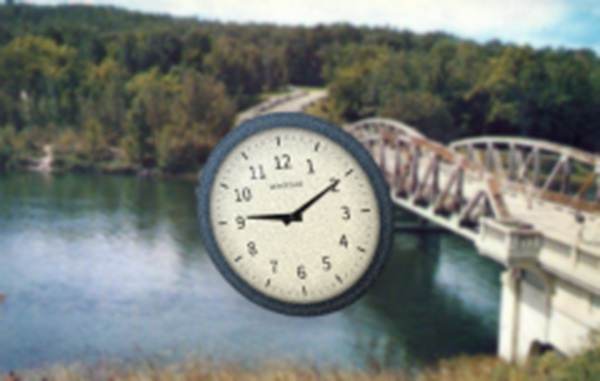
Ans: 9:10
